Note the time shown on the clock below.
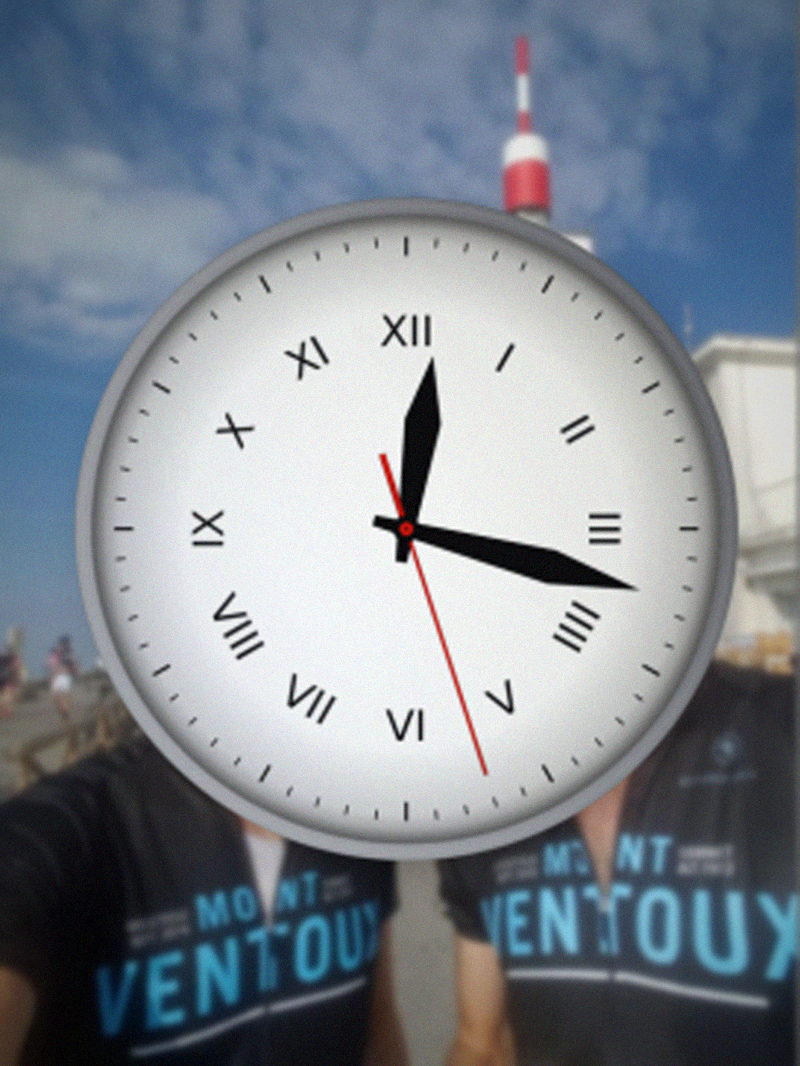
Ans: 12:17:27
